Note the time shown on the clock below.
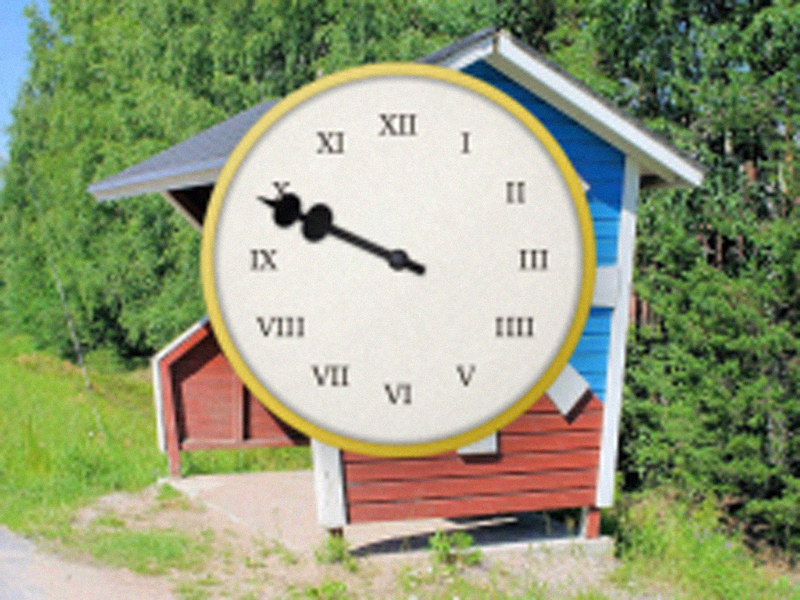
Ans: 9:49
